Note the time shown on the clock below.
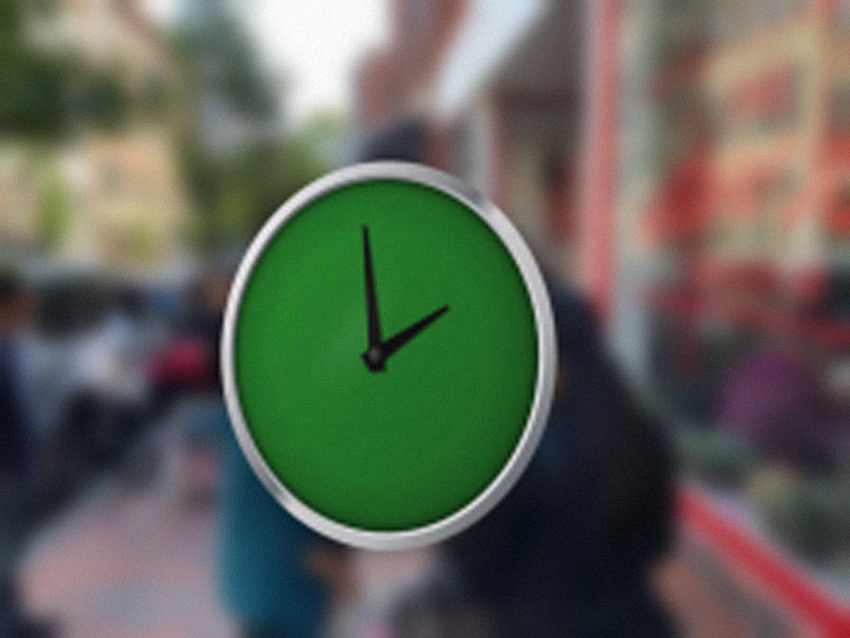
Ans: 1:59
